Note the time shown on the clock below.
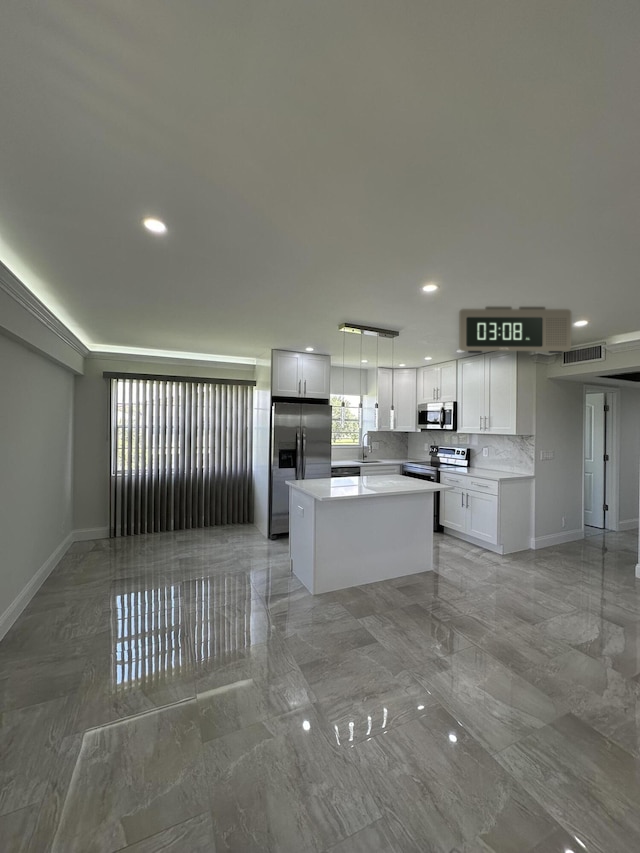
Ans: 3:08
